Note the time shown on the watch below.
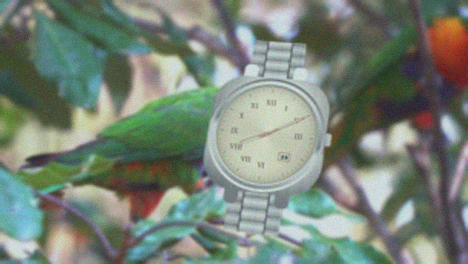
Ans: 8:10
